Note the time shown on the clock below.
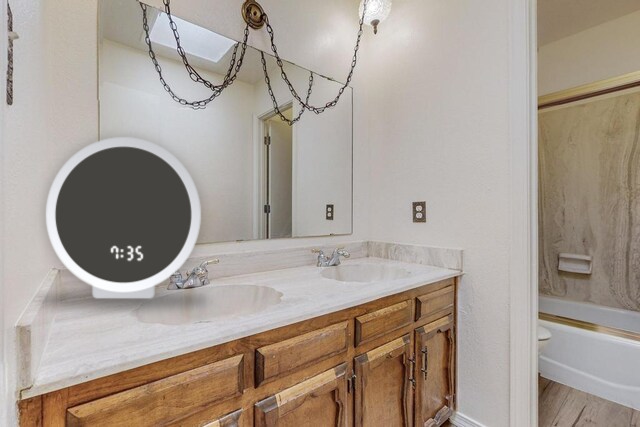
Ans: 7:35
